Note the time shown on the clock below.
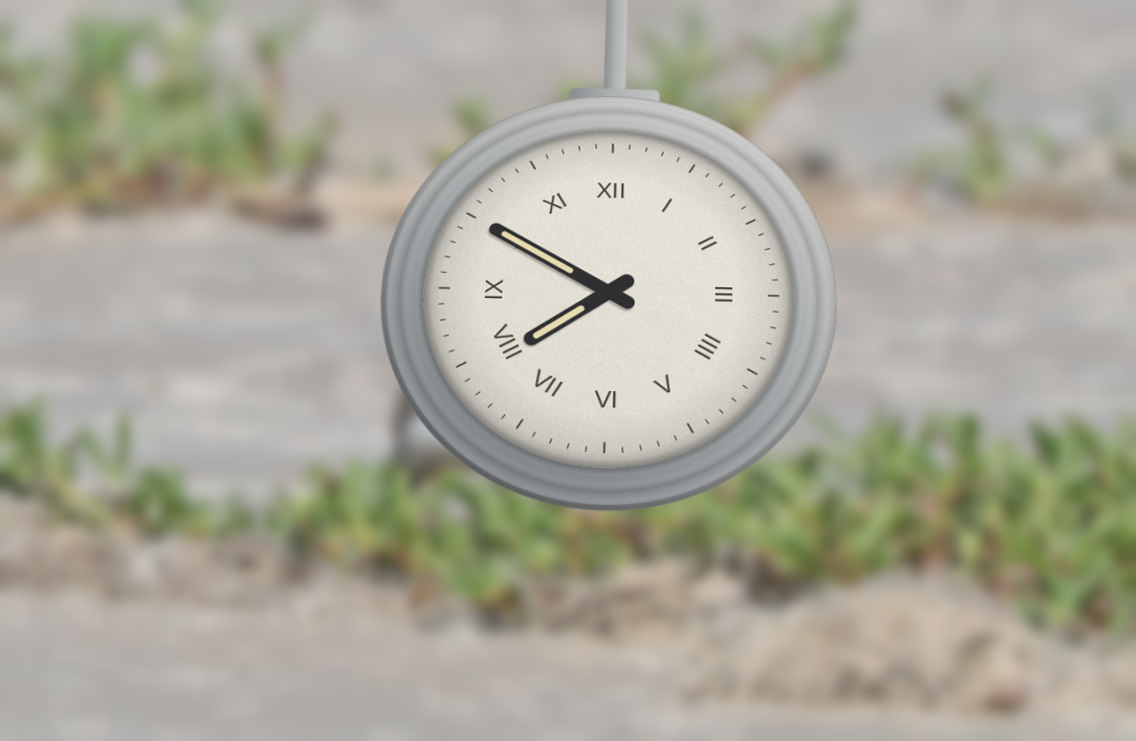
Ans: 7:50
